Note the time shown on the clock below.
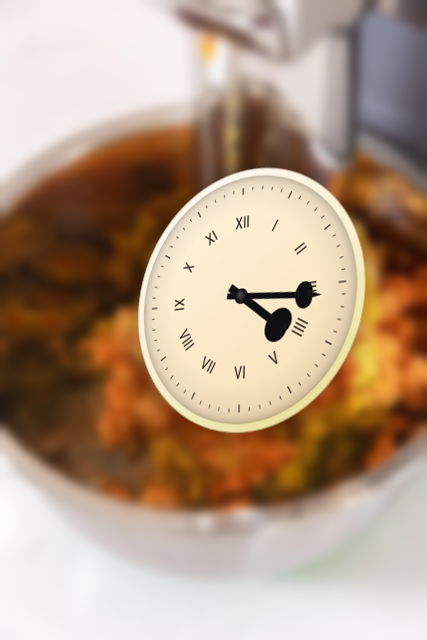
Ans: 4:16
